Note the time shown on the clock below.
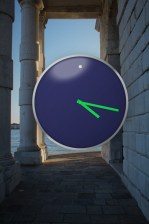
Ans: 4:17
